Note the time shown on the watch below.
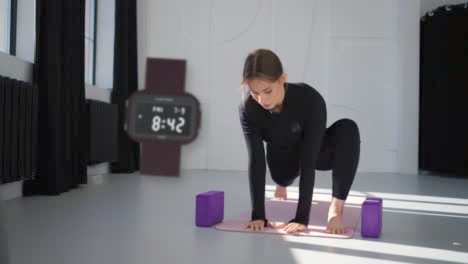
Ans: 8:42
